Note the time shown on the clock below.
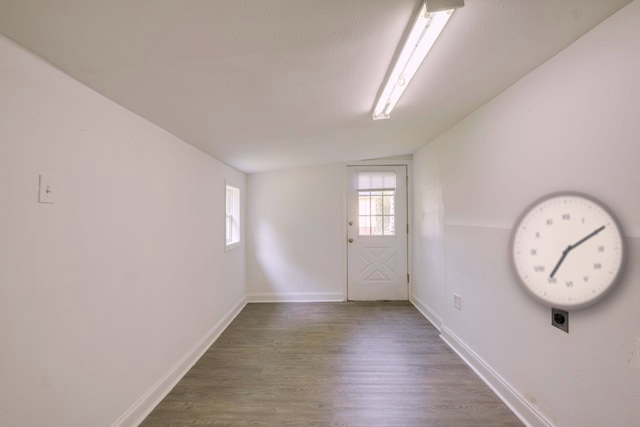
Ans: 7:10
